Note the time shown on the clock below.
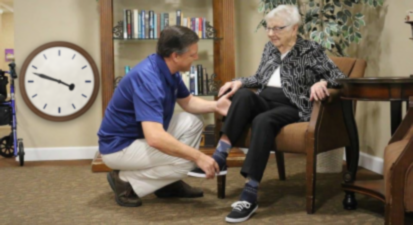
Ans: 3:48
